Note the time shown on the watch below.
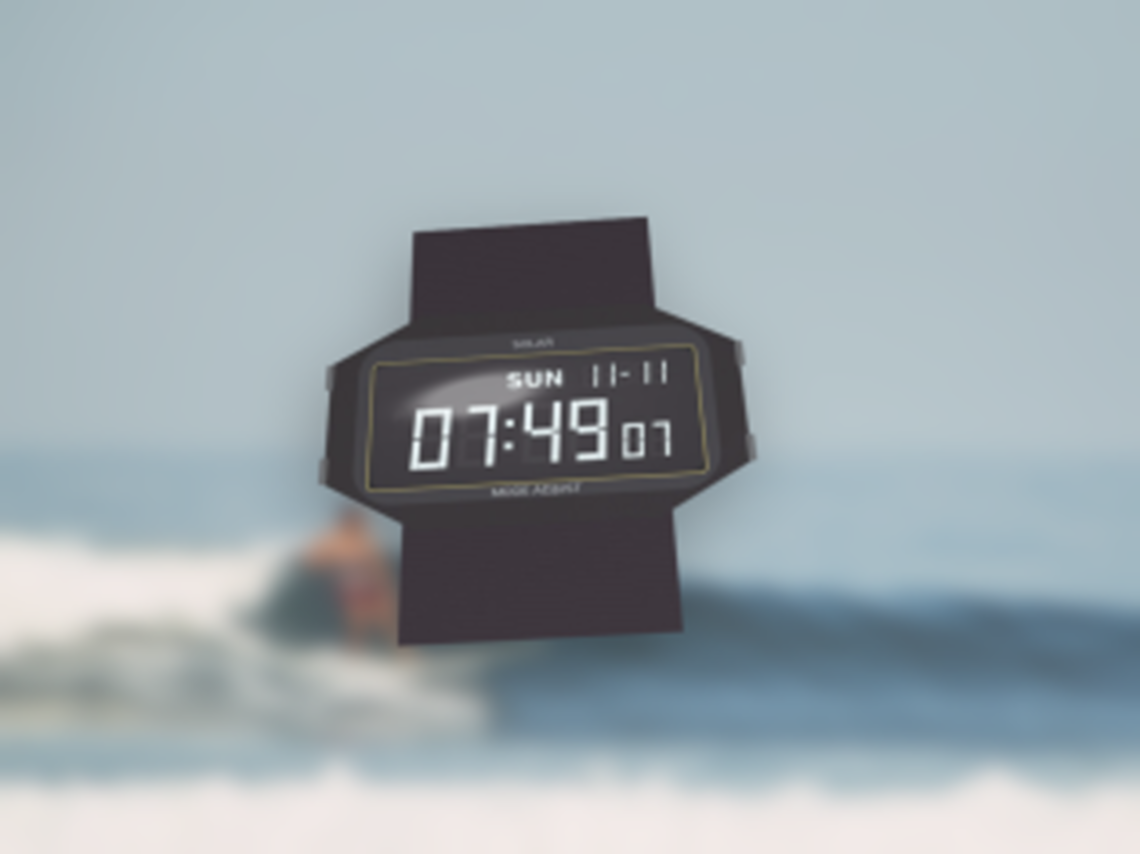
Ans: 7:49:07
